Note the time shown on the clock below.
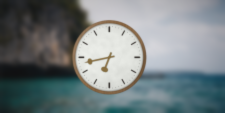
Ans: 6:43
